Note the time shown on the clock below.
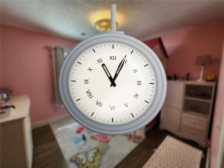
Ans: 11:04
